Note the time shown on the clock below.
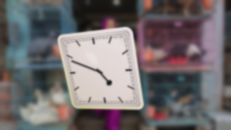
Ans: 4:49
